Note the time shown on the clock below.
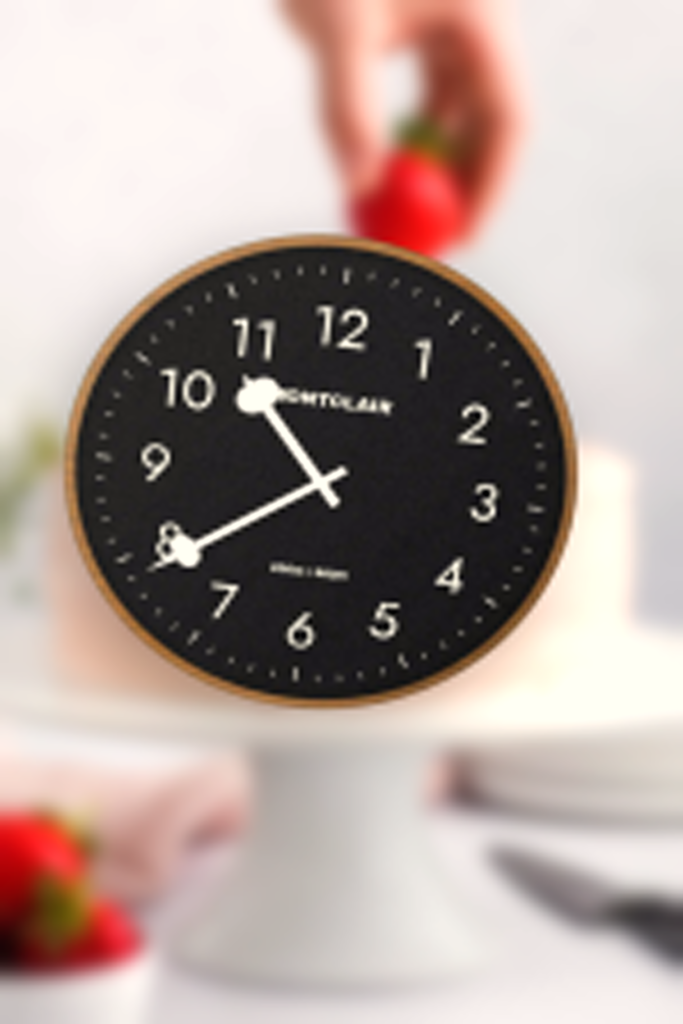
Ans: 10:39
